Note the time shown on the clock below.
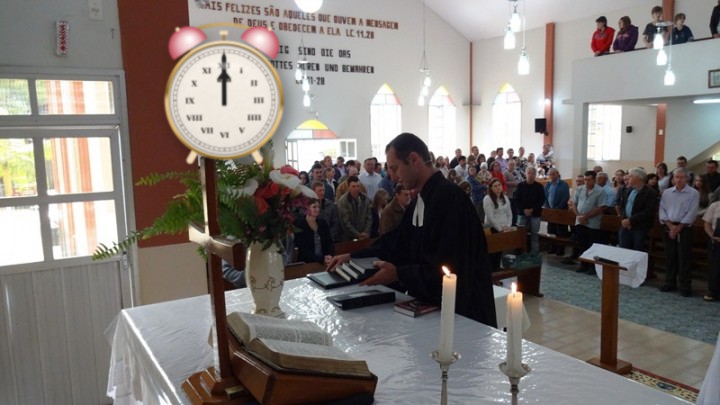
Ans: 12:00
